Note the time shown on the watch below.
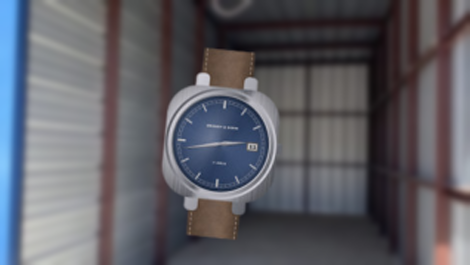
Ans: 2:43
